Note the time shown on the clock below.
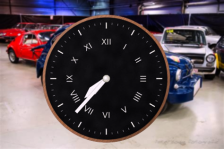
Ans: 7:37
